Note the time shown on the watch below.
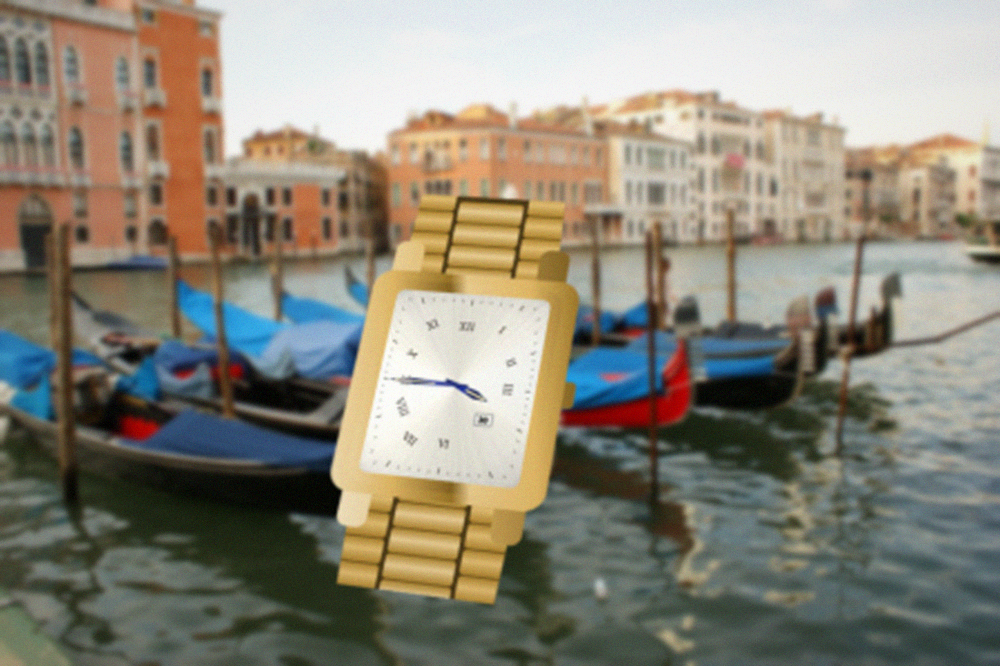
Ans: 3:45
